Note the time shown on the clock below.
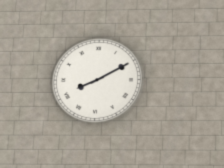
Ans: 8:10
